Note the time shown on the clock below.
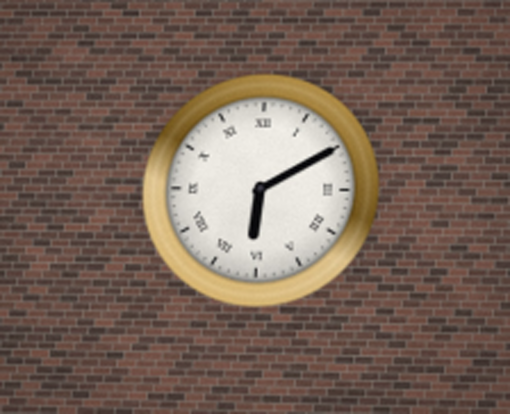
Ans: 6:10
